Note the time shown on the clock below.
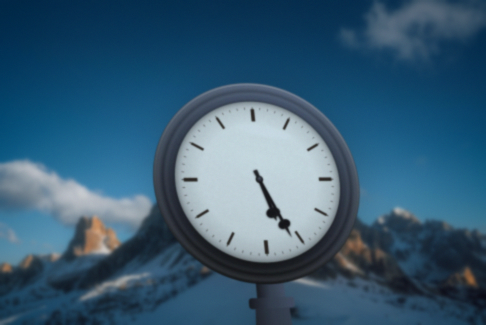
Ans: 5:26
